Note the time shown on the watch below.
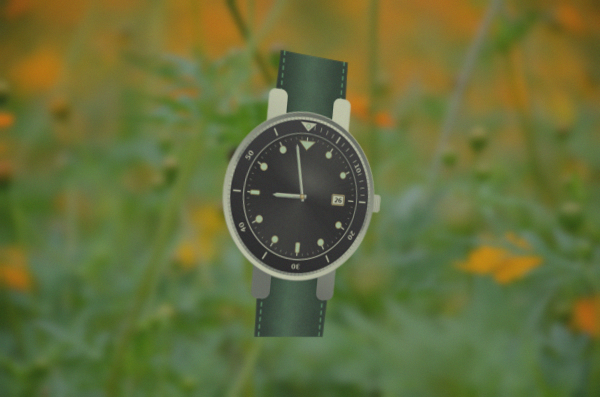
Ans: 8:58
